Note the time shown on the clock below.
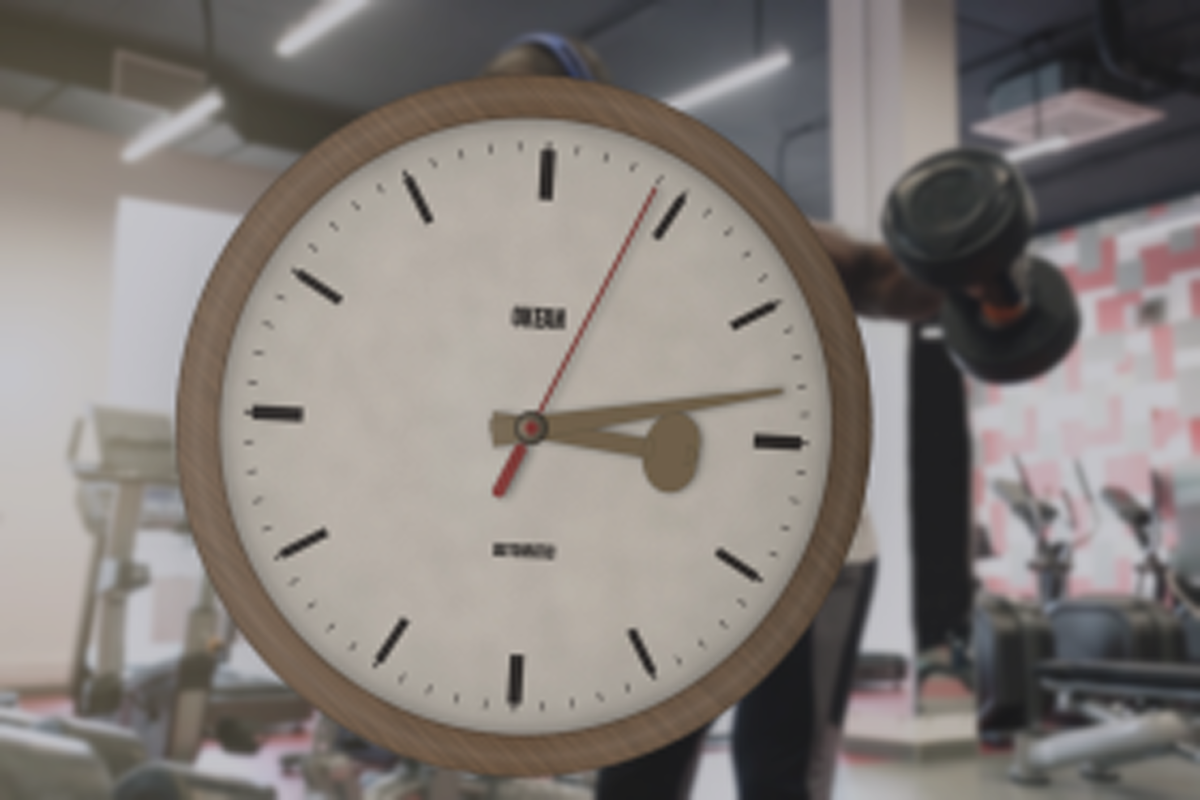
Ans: 3:13:04
